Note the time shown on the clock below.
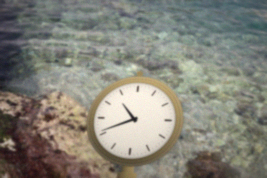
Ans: 10:41
